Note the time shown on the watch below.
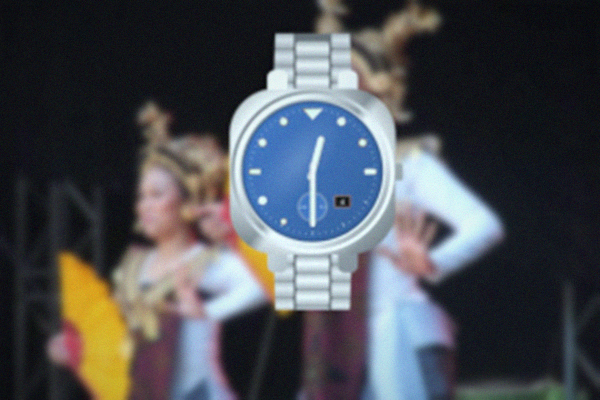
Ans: 12:30
